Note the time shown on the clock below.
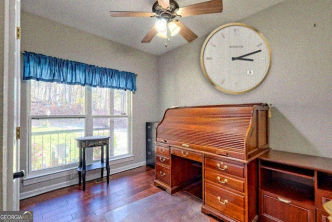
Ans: 3:12
